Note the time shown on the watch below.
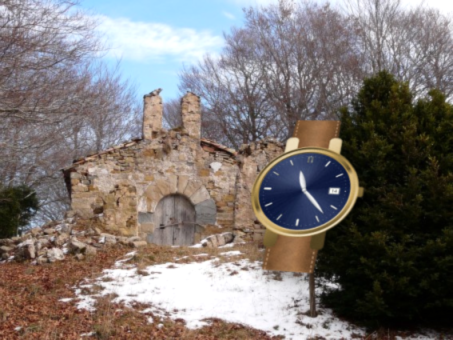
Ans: 11:23
